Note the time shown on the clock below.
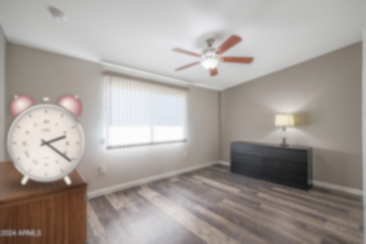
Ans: 2:21
